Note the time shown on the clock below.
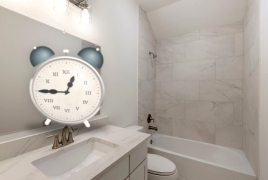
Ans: 12:45
